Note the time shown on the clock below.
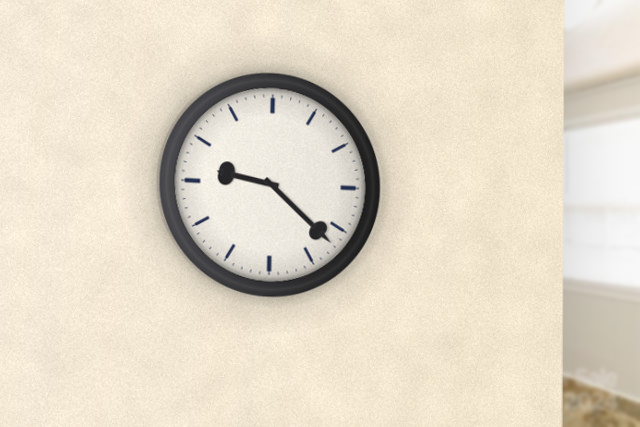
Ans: 9:22
